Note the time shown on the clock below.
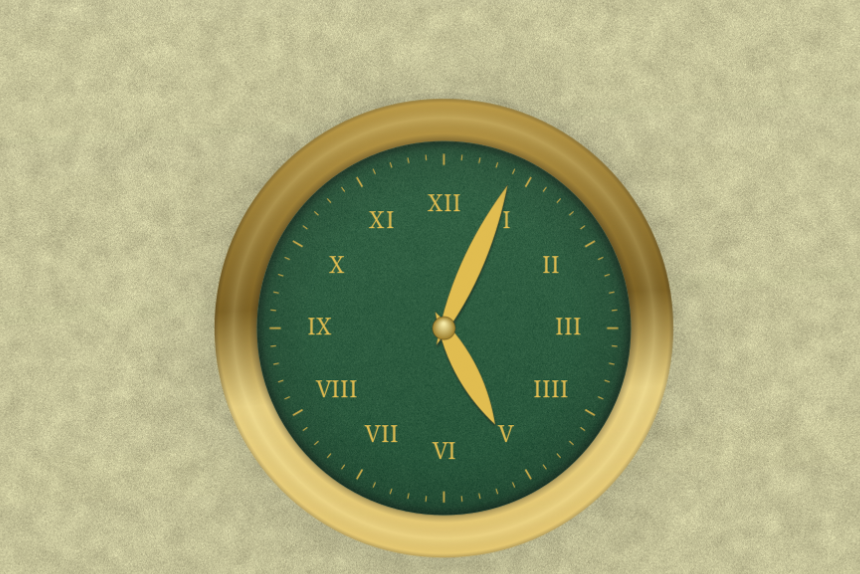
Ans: 5:04
